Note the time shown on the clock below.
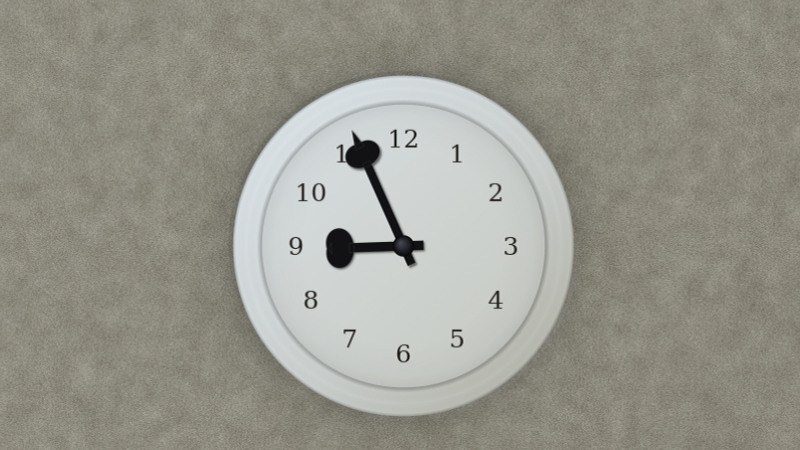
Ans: 8:56
